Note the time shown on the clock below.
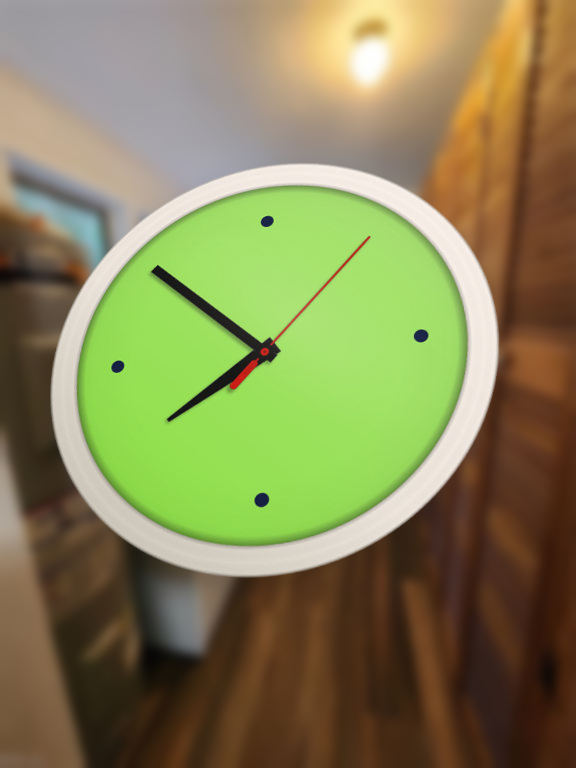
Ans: 7:52:07
